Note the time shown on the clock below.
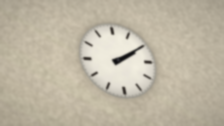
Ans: 2:10
